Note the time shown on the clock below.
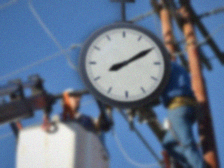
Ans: 8:10
